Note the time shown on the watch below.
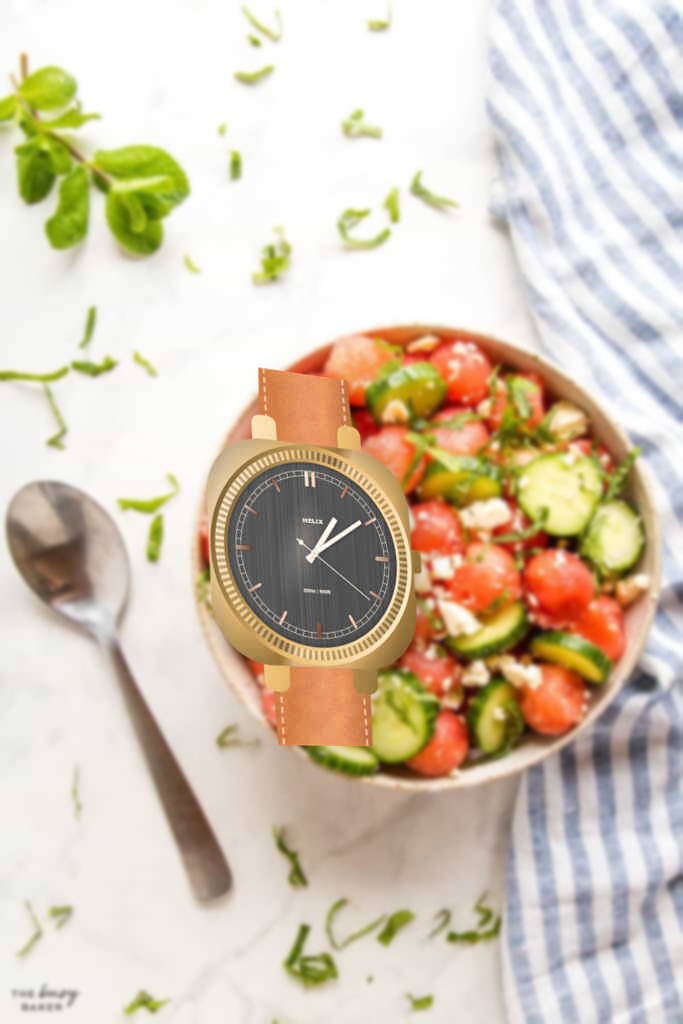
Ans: 1:09:21
